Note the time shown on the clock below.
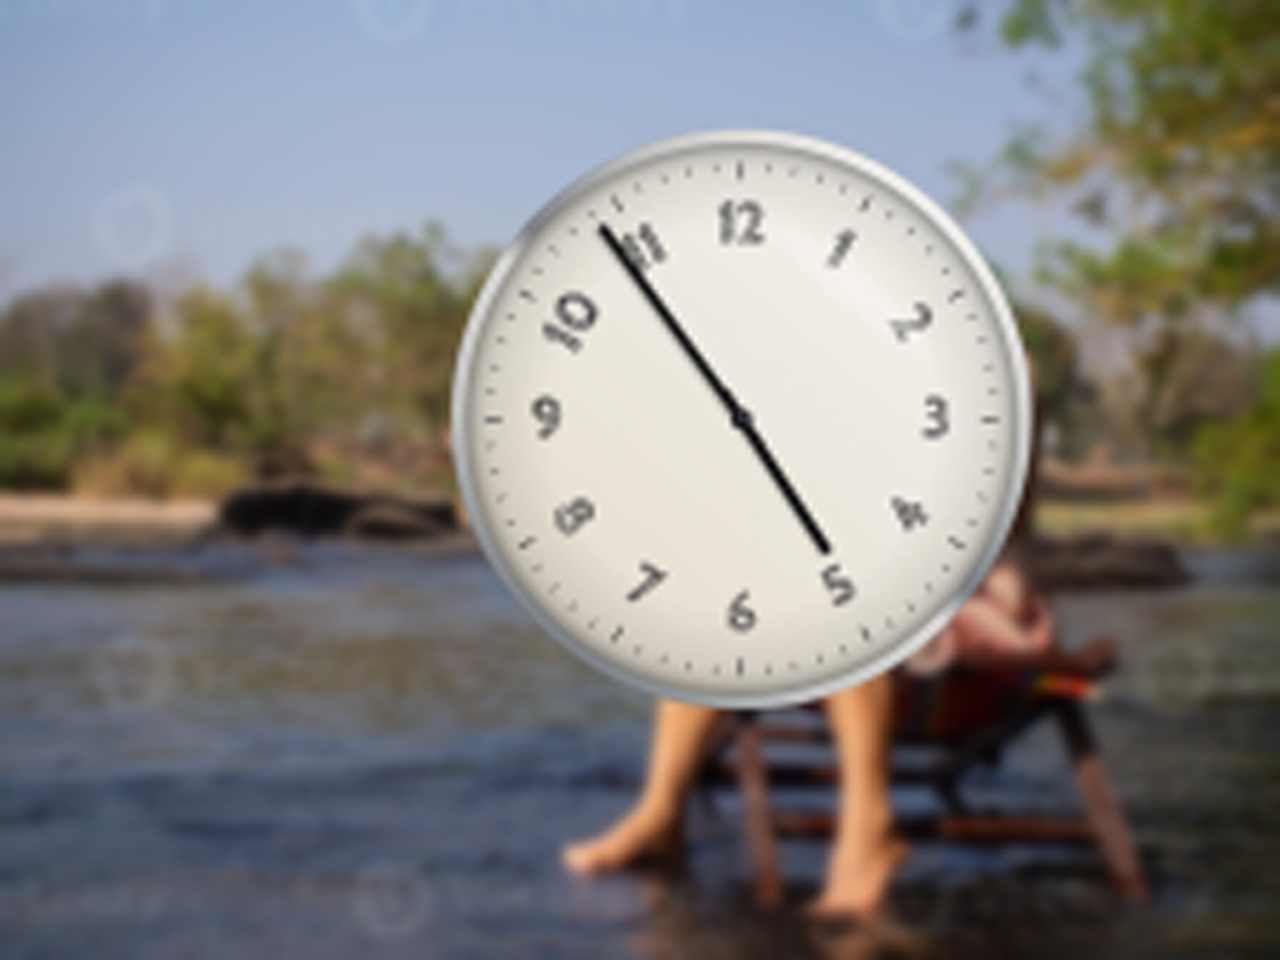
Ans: 4:54
